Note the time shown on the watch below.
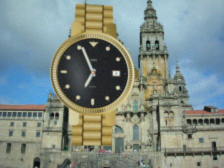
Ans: 6:56
